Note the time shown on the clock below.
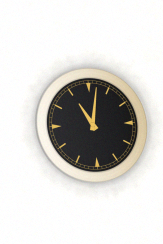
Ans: 11:02
